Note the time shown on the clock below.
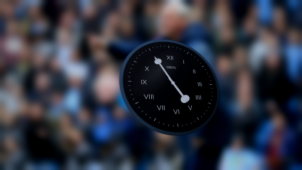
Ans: 4:55
